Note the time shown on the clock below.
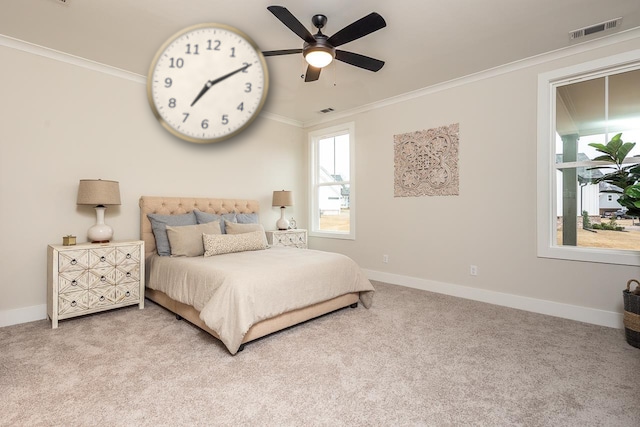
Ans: 7:10
